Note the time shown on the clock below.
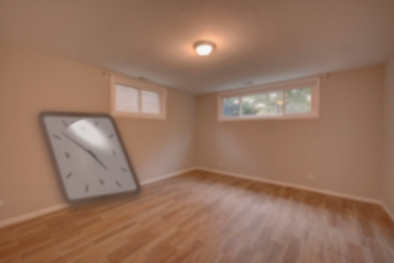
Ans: 4:52
